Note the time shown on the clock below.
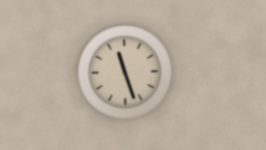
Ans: 11:27
